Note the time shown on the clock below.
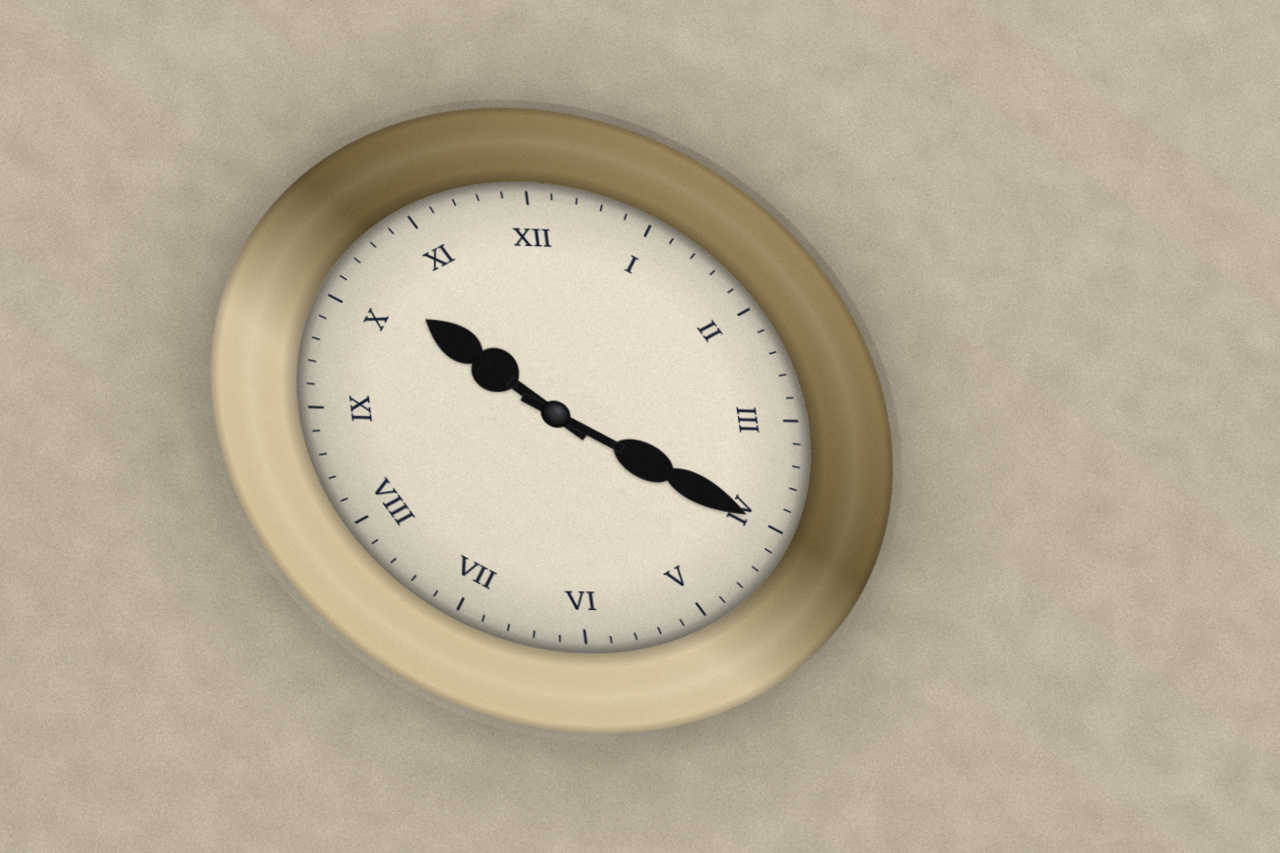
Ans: 10:20
